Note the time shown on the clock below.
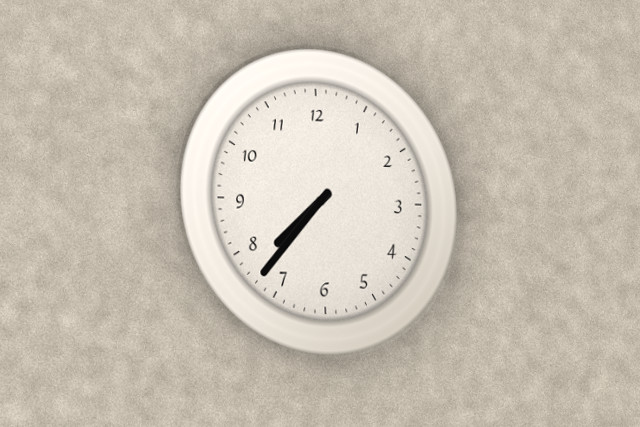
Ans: 7:37
